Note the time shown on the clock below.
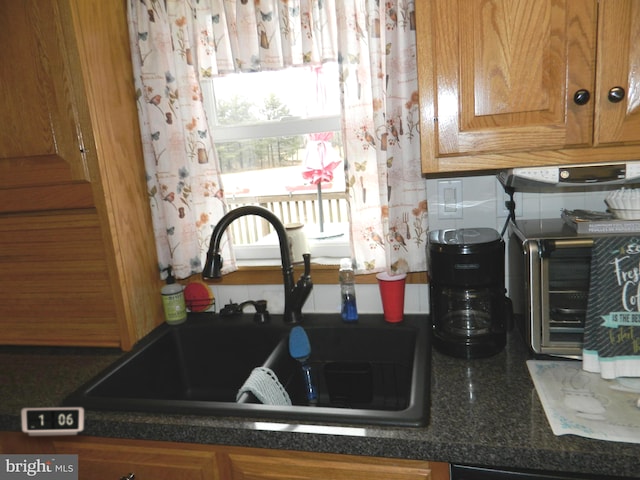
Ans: 1:06
